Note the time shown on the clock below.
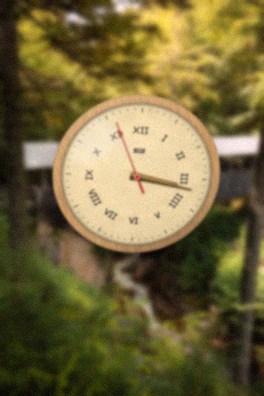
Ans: 3:16:56
